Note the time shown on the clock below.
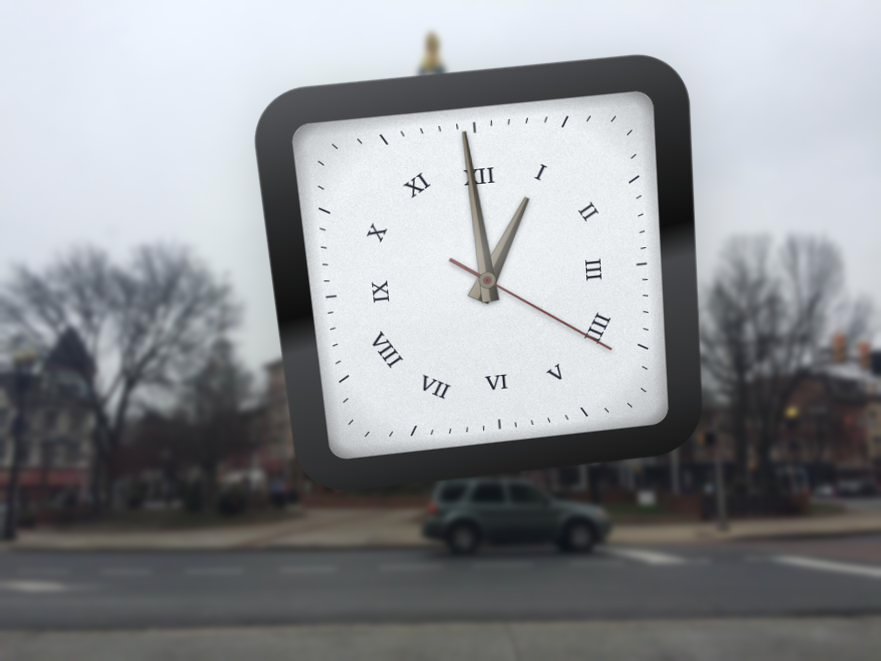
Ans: 12:59:21
